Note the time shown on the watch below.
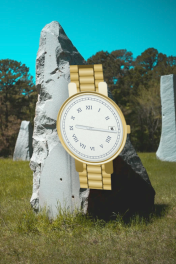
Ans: 9:16
